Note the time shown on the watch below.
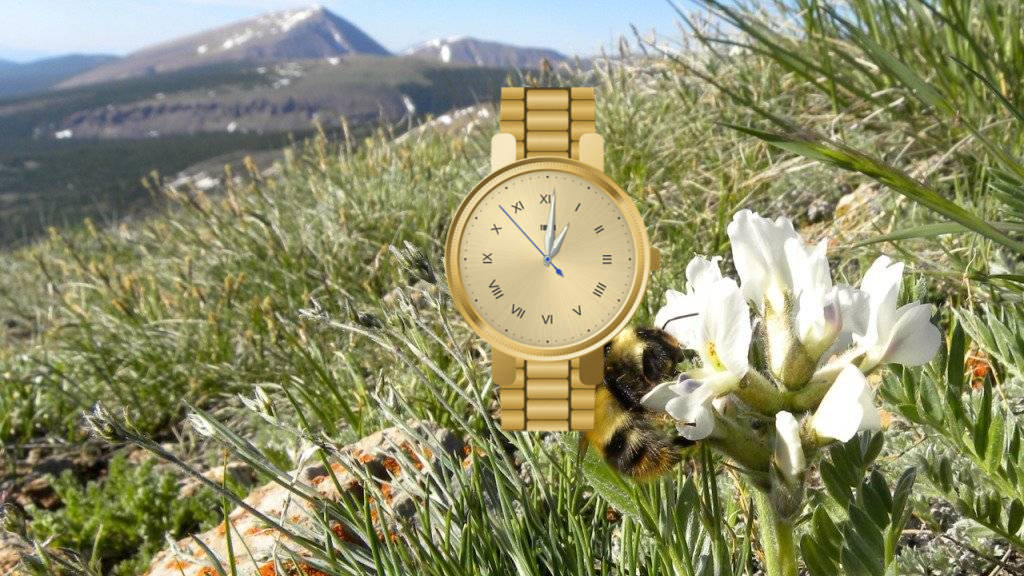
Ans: 1:00:53
